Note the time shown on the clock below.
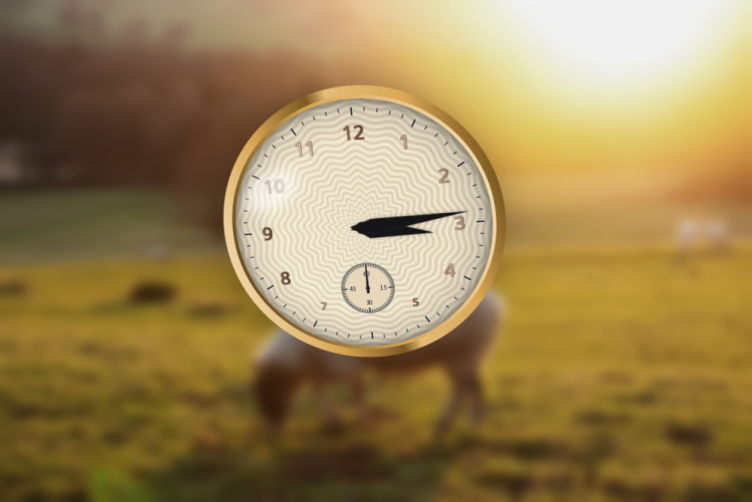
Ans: 3:14
